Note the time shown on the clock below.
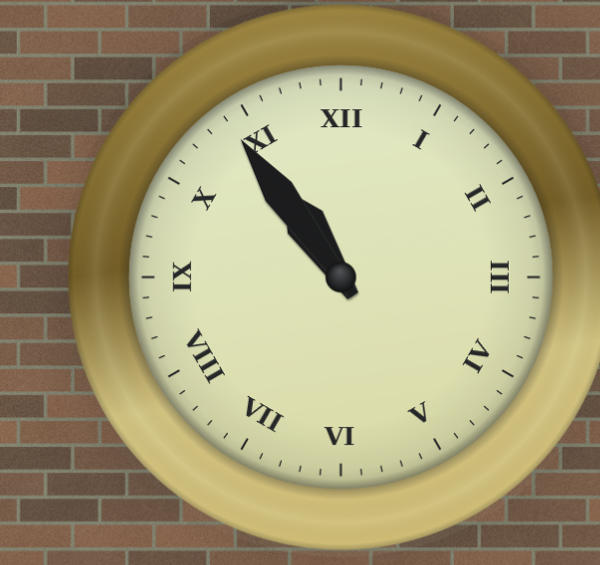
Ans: 10:54
